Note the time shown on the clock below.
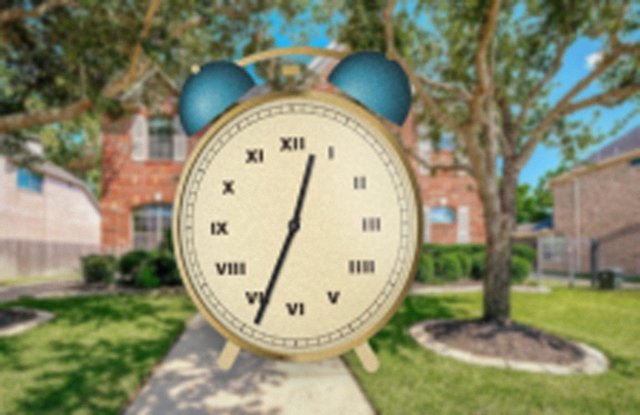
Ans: 12:34
